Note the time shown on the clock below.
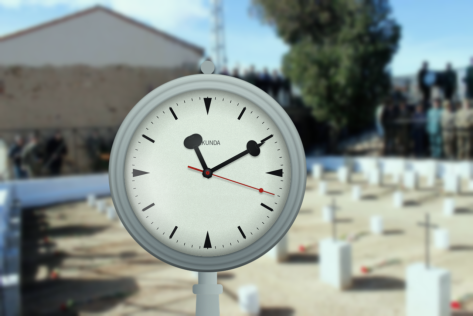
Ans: 11:10:18
